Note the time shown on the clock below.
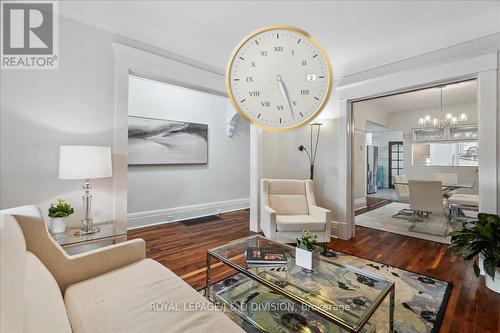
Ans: 5:27
